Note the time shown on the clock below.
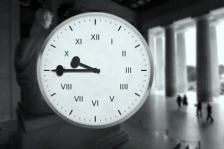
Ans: 9:45
